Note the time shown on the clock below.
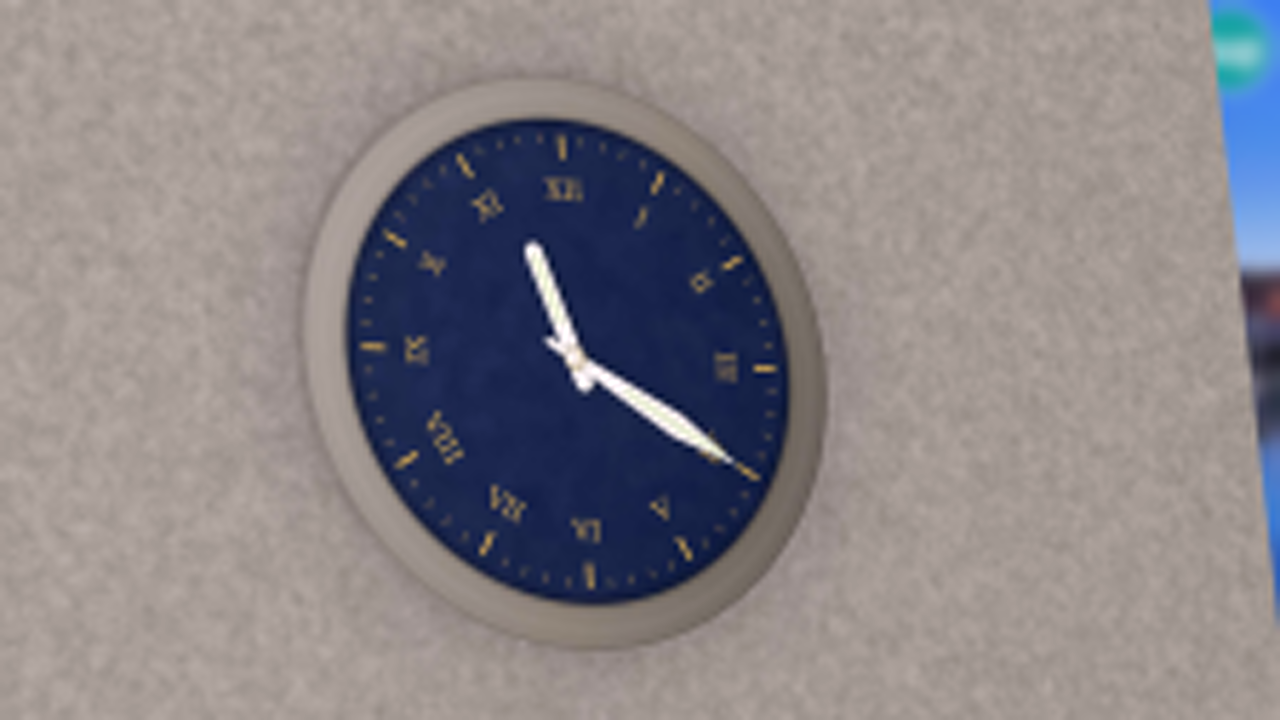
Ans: 11:20
